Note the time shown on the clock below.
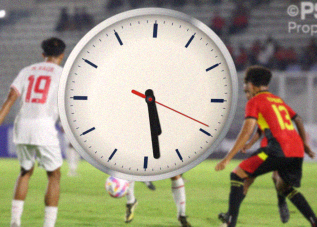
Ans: 5:28:19
